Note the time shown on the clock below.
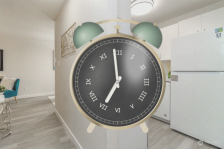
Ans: 6:59
